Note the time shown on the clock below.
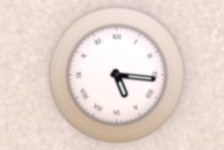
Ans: 5:16
